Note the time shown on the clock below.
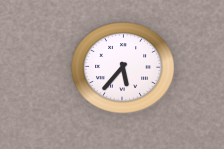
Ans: 5:36
